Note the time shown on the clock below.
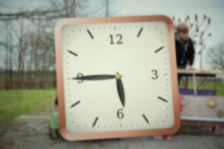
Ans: 5:45
